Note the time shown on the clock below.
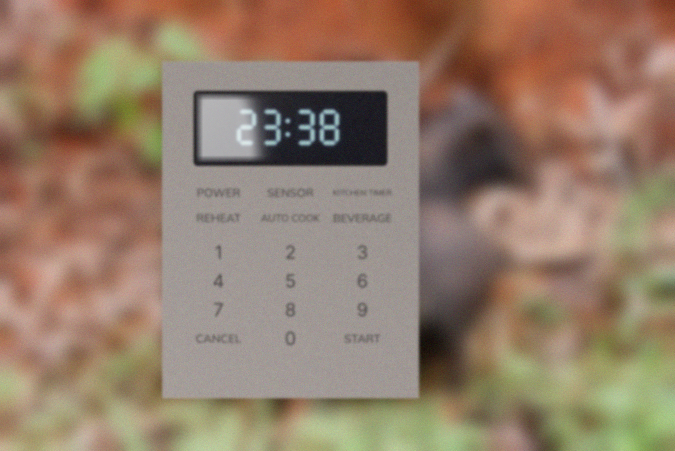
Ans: 23:38
